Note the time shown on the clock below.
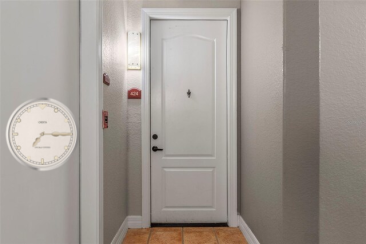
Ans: 7:15
